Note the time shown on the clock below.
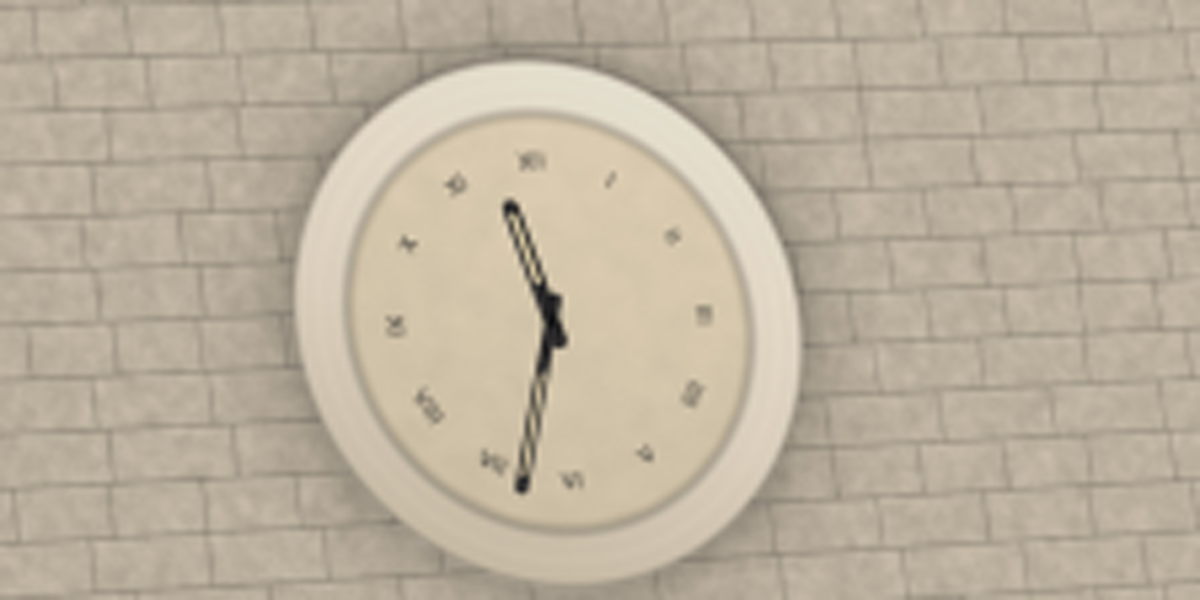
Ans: 11:33
